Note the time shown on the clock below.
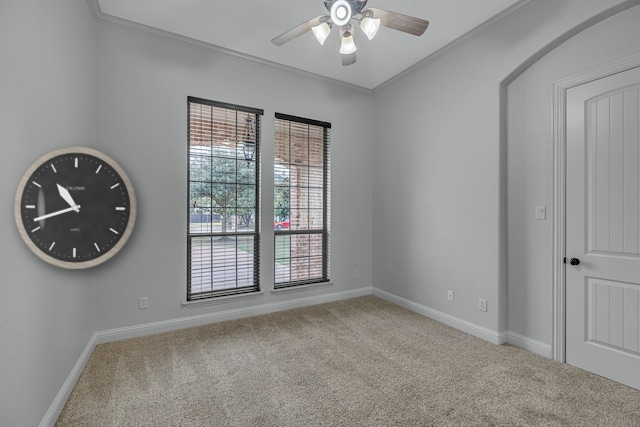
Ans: 10:42
